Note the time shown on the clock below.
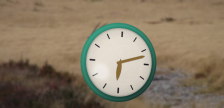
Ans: 6:12
